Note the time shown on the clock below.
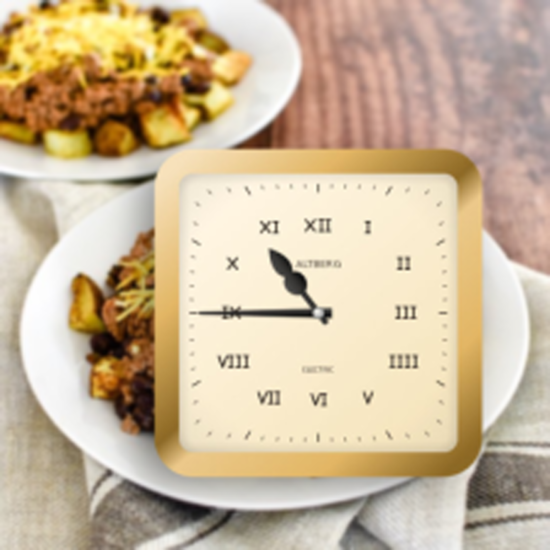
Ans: 10:45
